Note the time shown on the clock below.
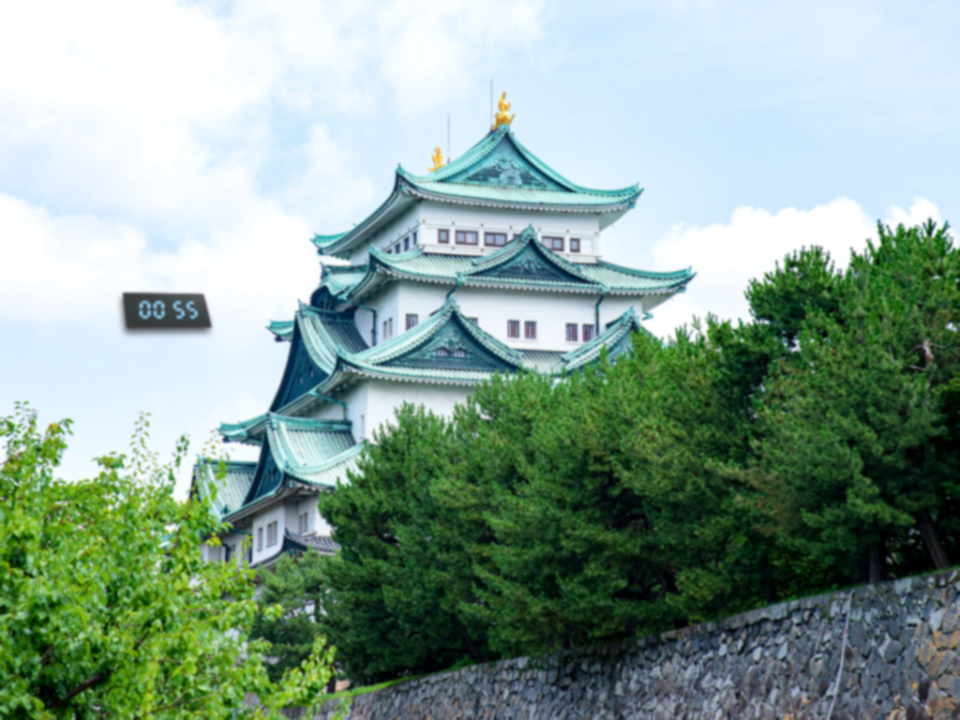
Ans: 0:55
